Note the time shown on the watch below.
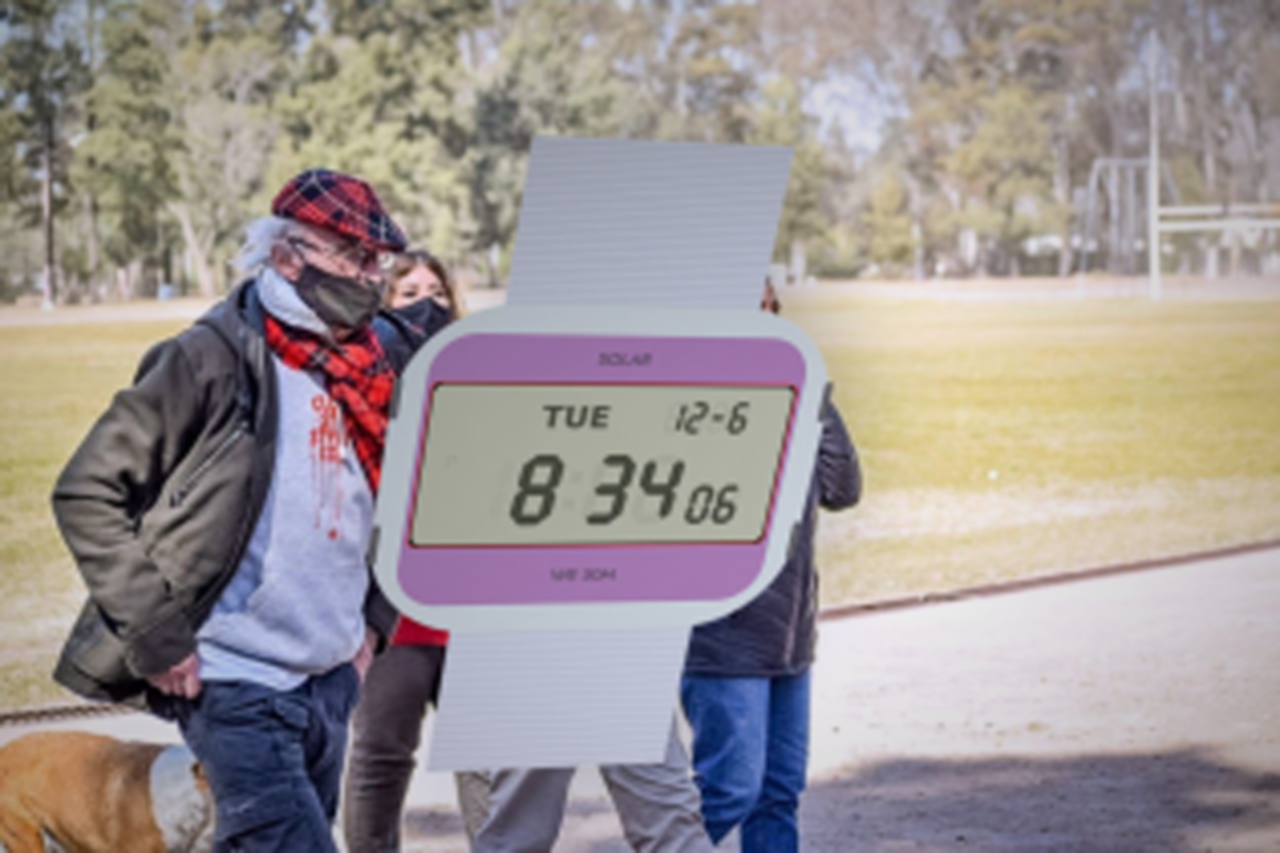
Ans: 8:34:06
